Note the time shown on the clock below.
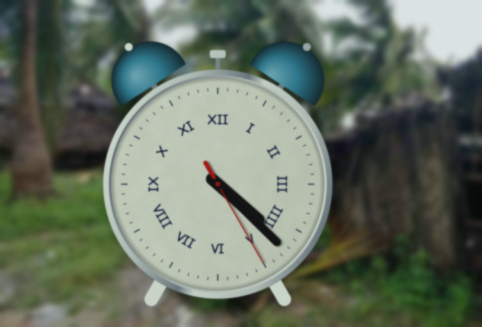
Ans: 4:22:25
